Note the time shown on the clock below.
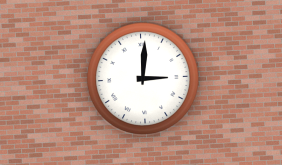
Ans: 3:01
